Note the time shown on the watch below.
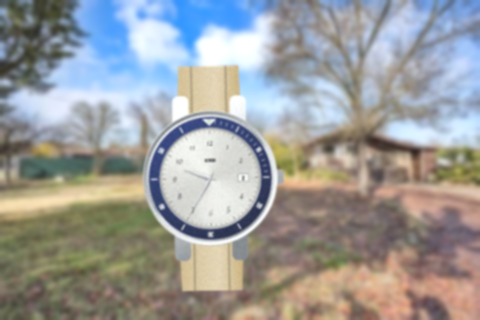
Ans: 9:35
